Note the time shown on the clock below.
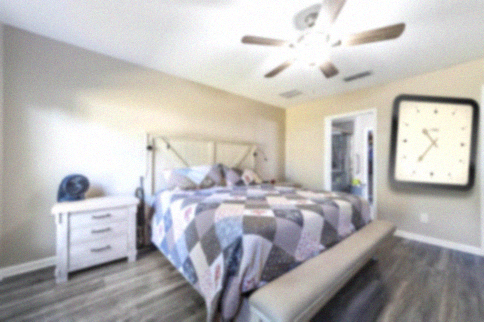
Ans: 10:36
